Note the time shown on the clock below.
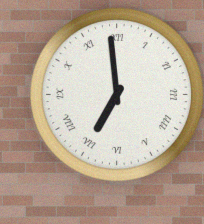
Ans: 6:59
